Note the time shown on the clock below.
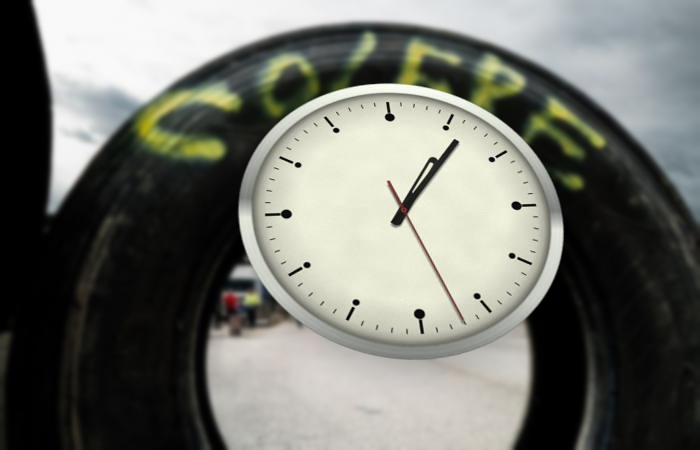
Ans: 1:06:27
